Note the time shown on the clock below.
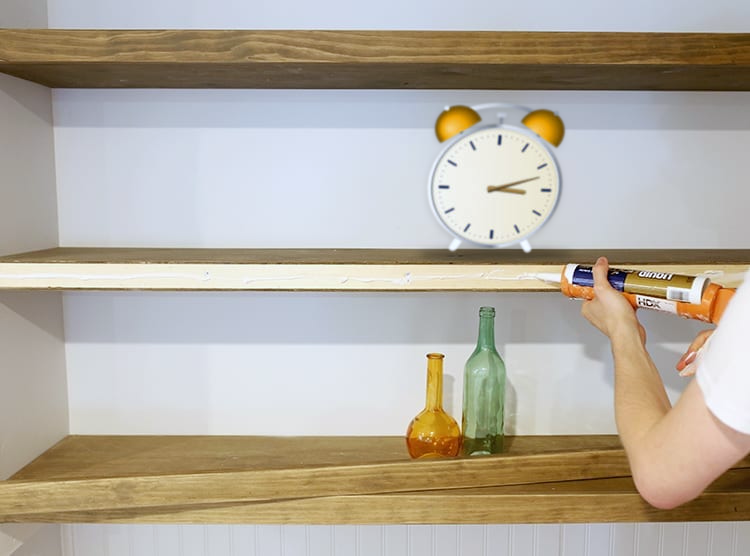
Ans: 3:12
